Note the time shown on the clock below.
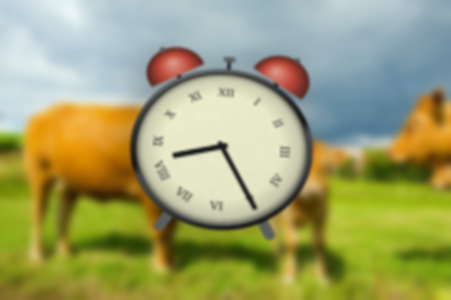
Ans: 8:25
